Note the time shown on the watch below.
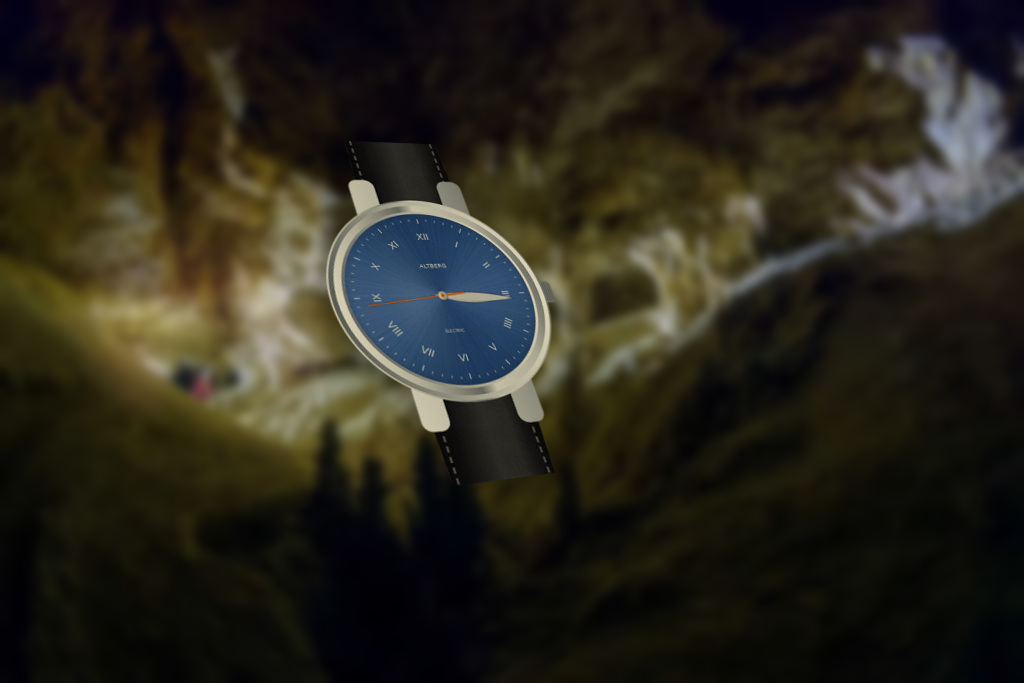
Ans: 3:15:44
